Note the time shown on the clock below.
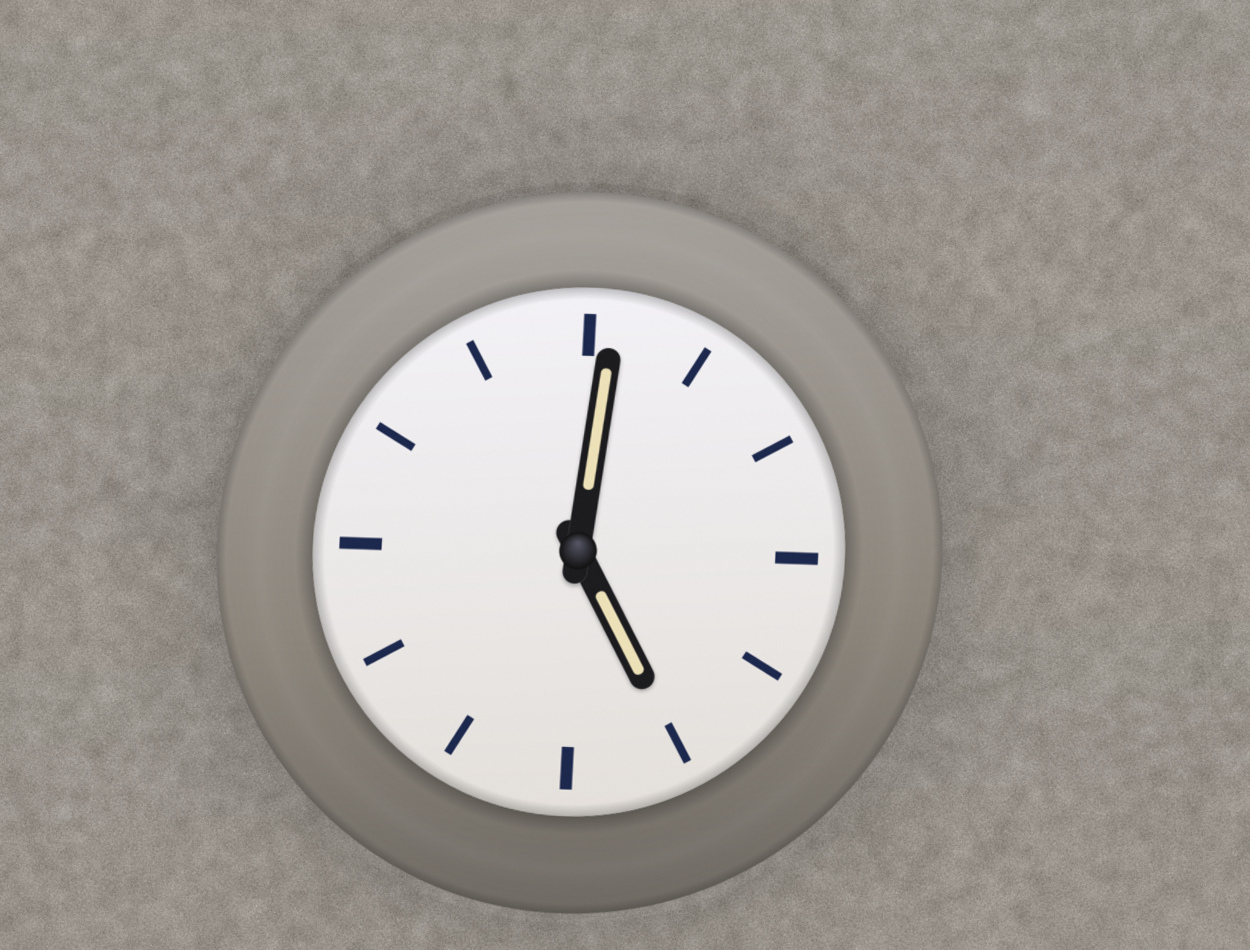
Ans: 5:01
